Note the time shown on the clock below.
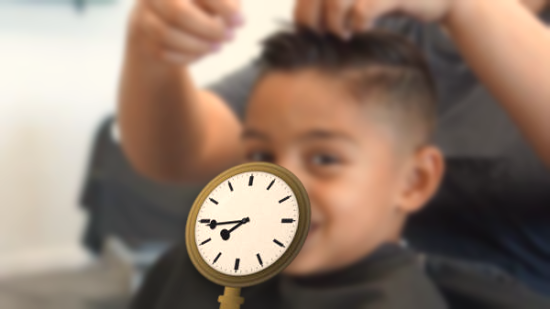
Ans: 7:44
